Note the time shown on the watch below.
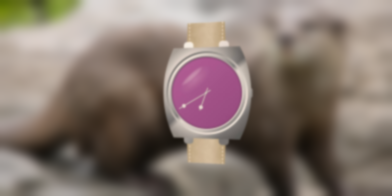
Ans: 6:40
